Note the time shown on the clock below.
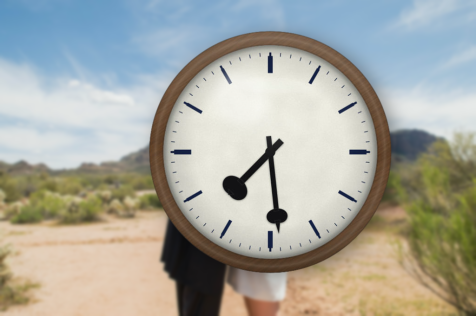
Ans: 7:29
